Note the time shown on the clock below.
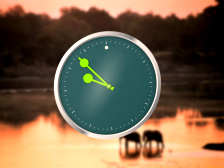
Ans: 9:53
